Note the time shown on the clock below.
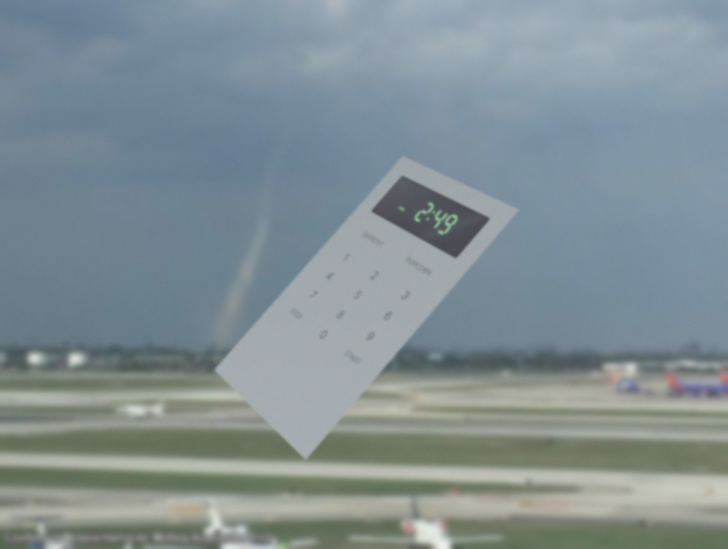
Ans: 2:49
